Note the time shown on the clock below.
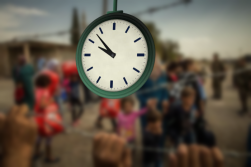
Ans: 9:53
